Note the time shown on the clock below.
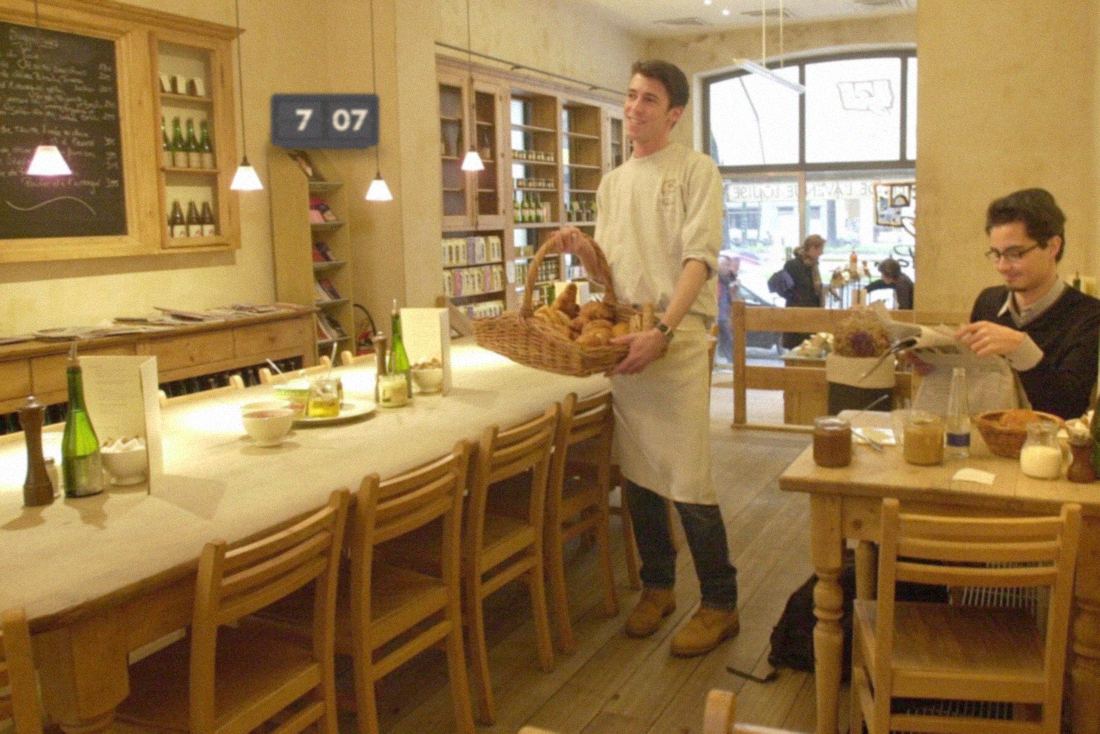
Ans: 7:07
